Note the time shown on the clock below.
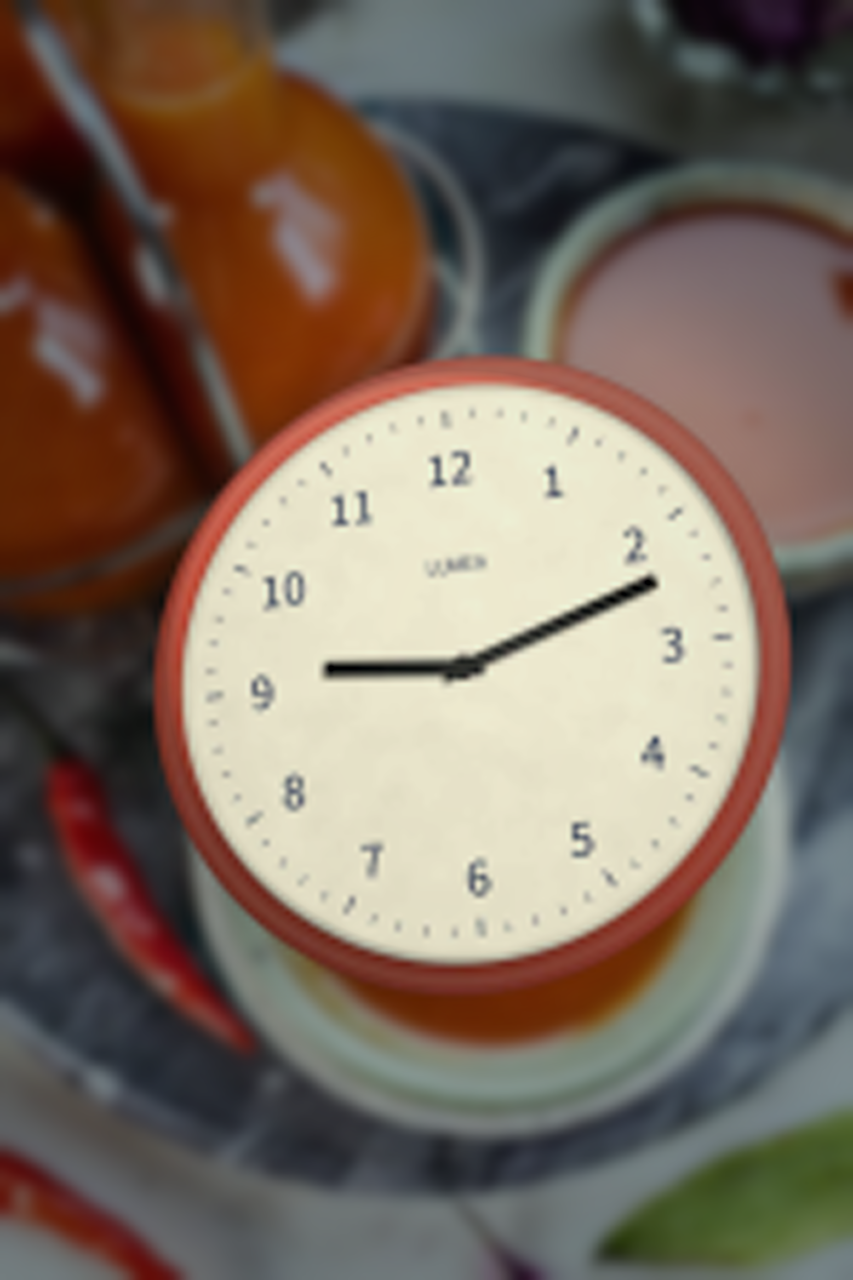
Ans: 9:12
